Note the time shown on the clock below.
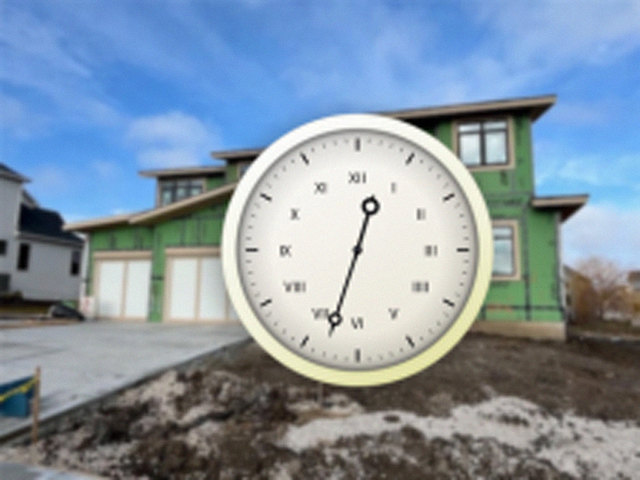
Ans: 12:33
